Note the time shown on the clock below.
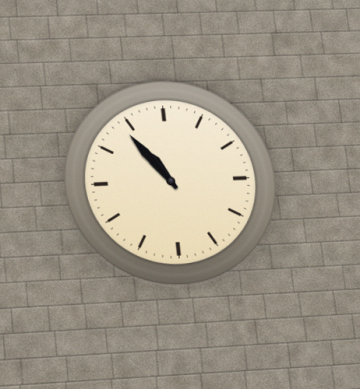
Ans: 10:54
